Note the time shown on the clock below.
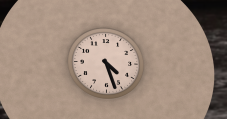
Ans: 4:27
